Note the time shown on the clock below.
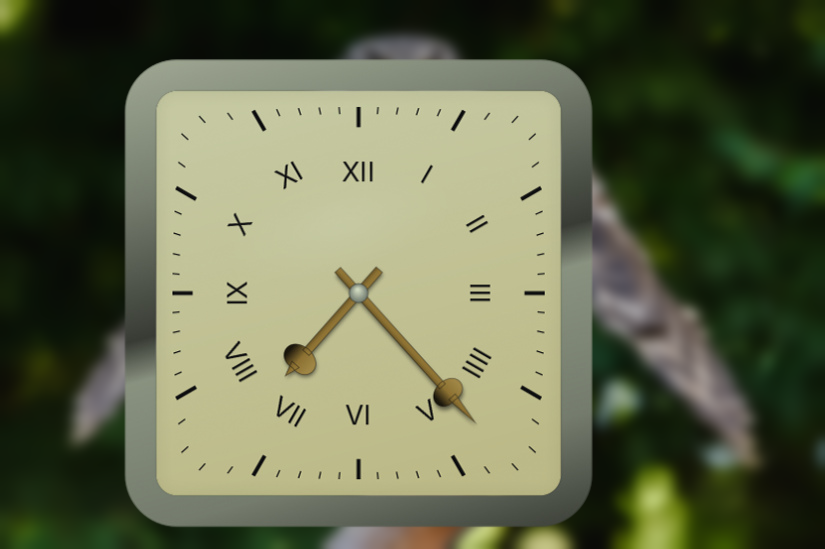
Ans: 7:23
